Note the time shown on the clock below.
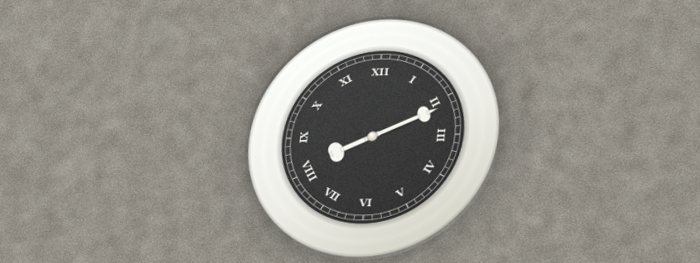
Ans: 8:11
